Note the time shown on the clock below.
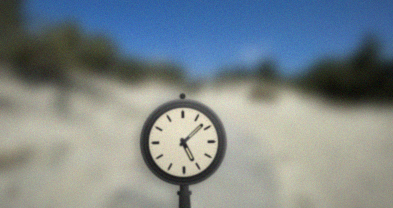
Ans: 5:08
